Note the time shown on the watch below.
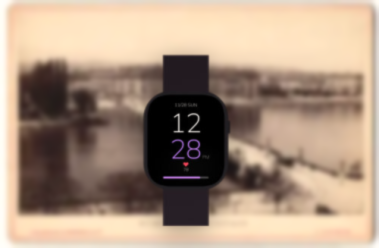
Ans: 12:28
